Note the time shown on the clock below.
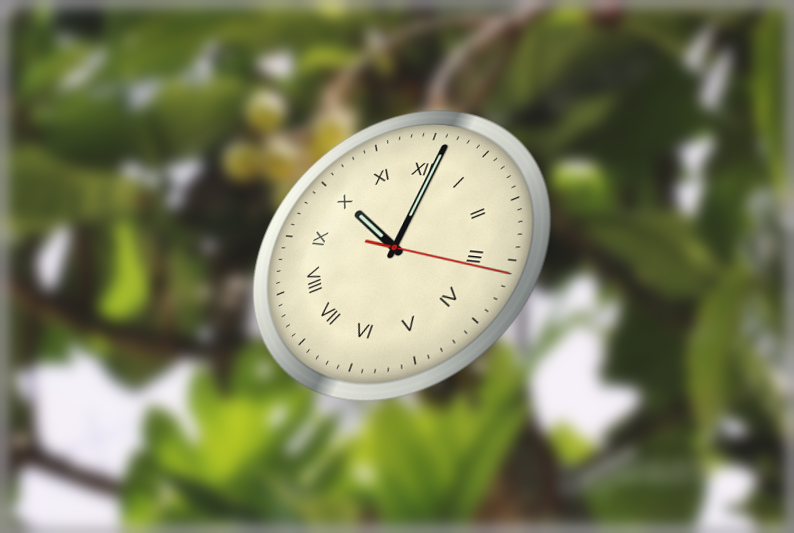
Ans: 10:01:16
